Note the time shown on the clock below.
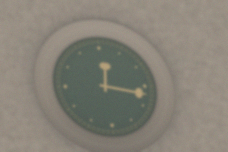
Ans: 12:17
